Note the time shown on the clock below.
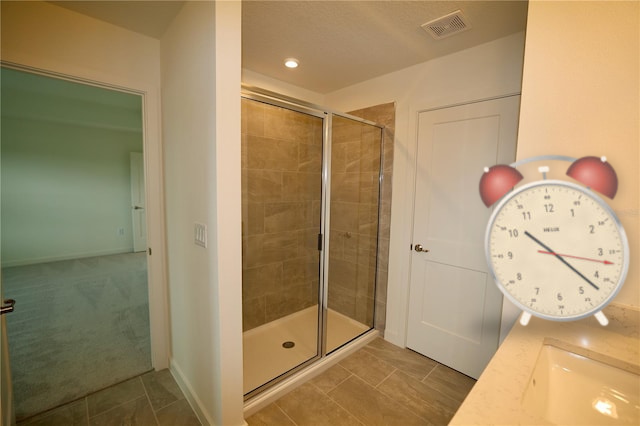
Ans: 10:22:17
